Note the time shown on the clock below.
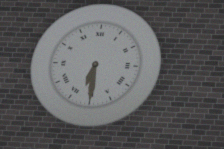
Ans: 6:30
